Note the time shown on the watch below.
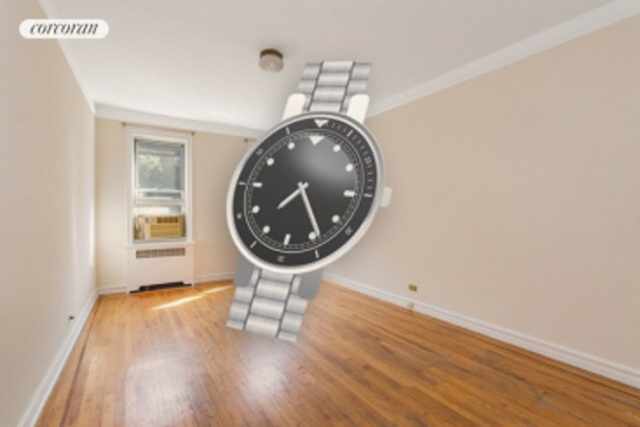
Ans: 7:24
